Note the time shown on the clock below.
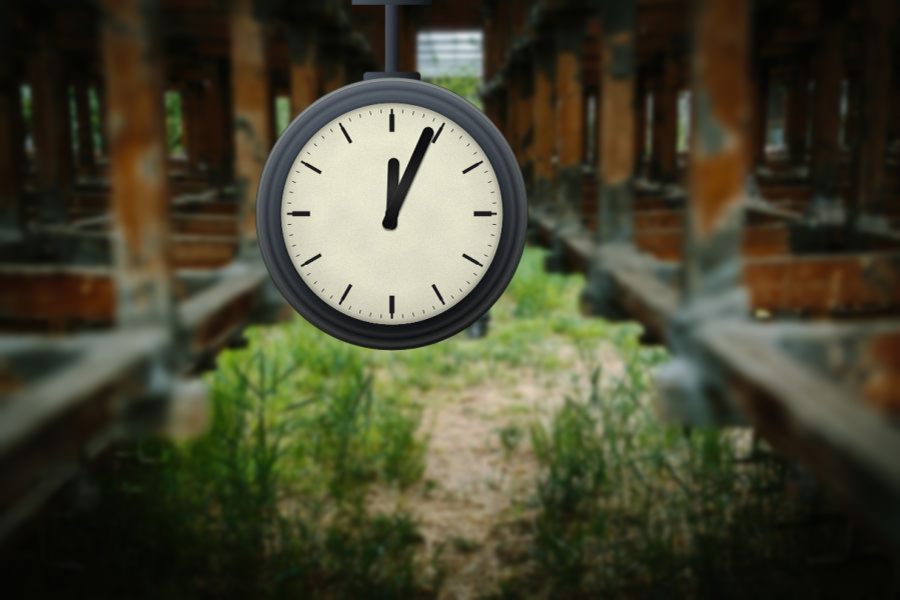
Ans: 12:04
